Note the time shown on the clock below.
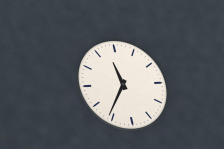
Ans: 11:36
